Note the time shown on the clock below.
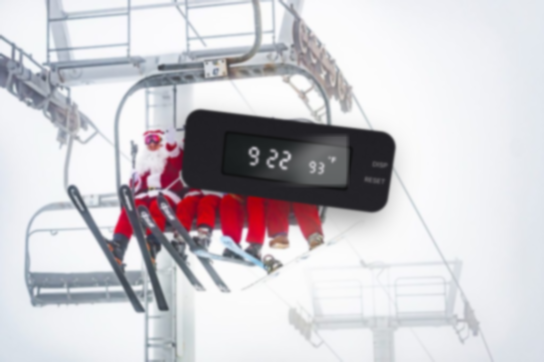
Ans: 9:22
